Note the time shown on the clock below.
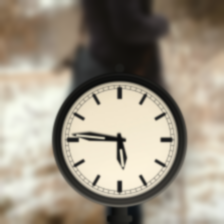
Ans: 5:46
